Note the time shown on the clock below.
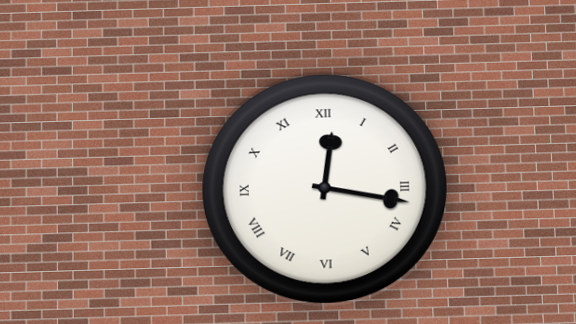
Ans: 12:17
